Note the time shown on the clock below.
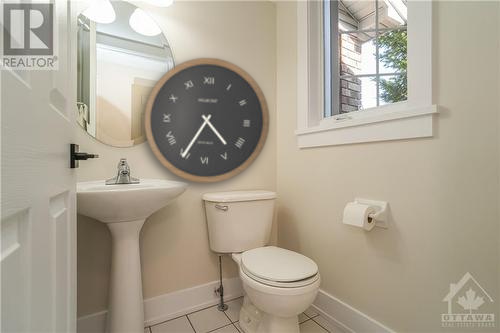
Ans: 4:35
